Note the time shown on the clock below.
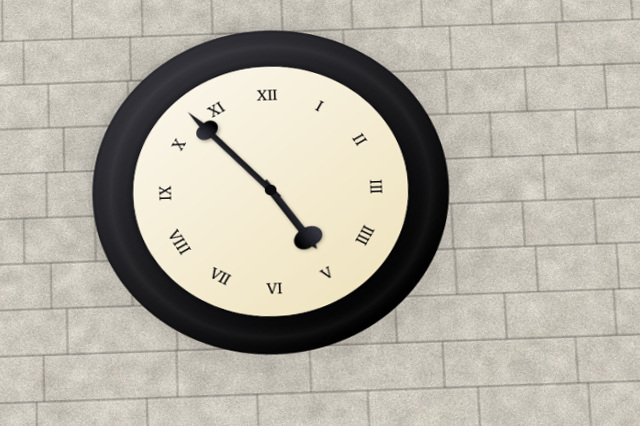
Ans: 4:53
